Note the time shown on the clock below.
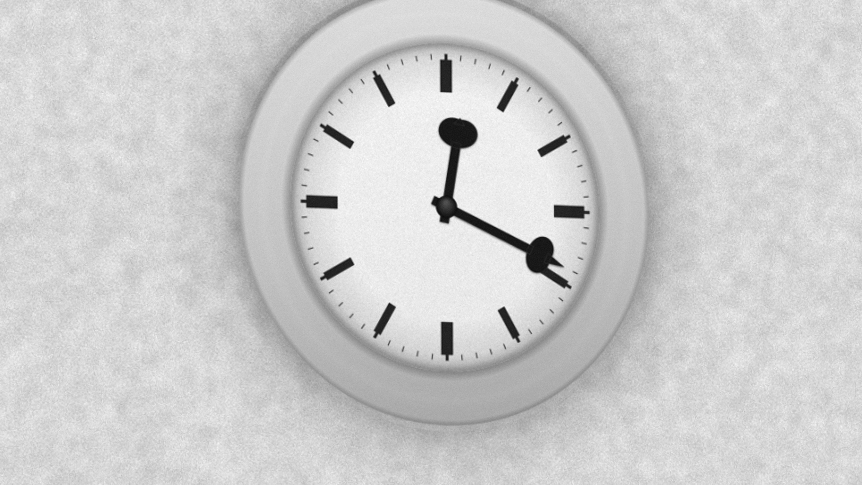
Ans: 12:19
